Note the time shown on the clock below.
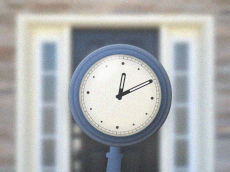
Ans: 12:10
